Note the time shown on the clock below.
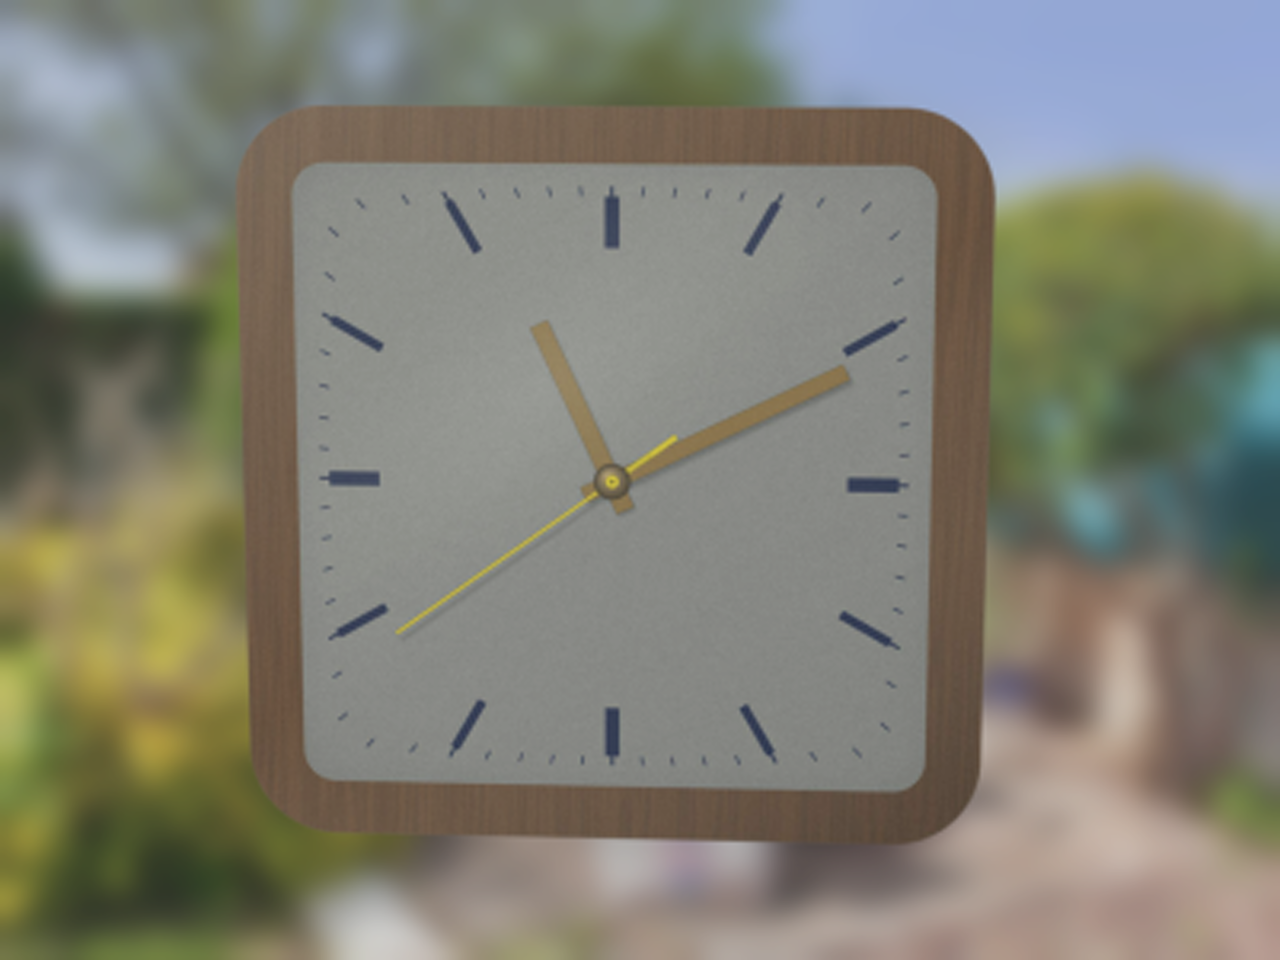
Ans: 11:10:39
